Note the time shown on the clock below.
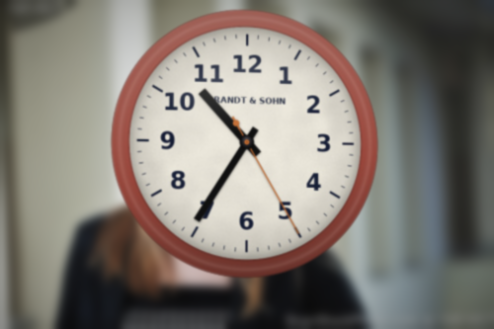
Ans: 10:35:25
